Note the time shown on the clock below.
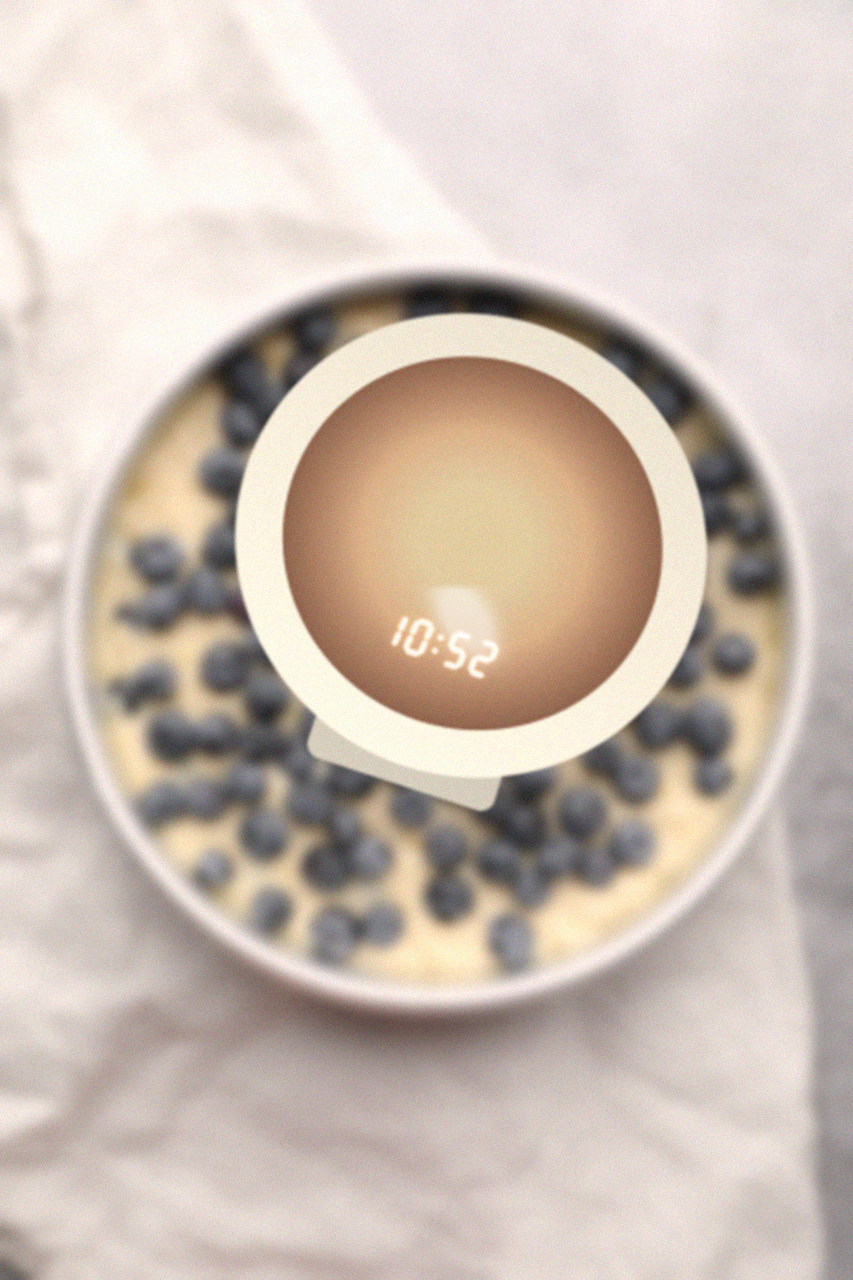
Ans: 10:52
